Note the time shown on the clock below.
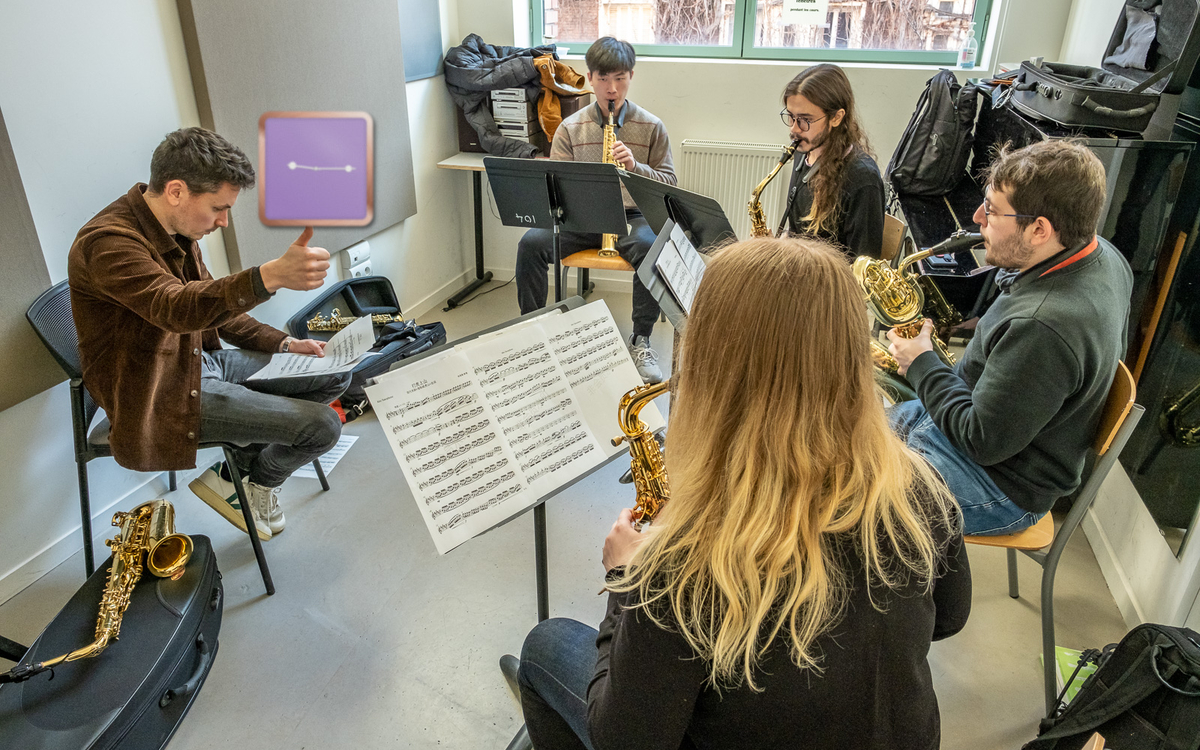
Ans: 9:15
